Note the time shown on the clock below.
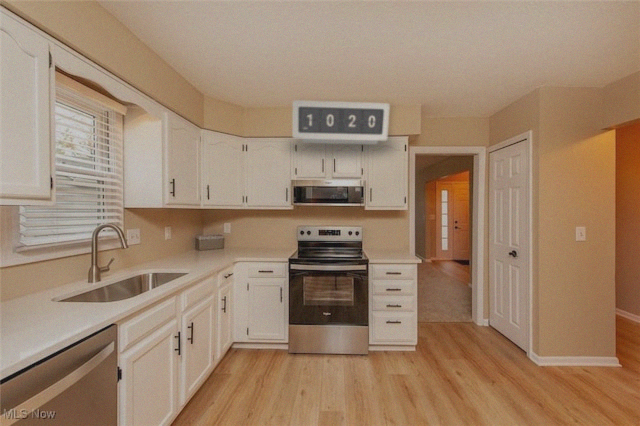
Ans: 10:20
